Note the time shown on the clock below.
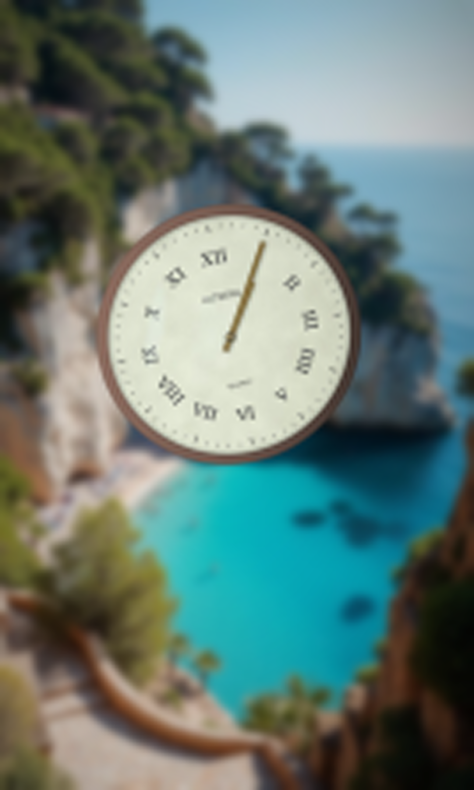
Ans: 1:05
